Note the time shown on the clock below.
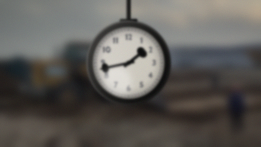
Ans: 1:43
